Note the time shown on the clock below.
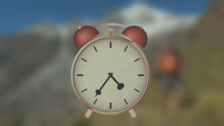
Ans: 4:36
